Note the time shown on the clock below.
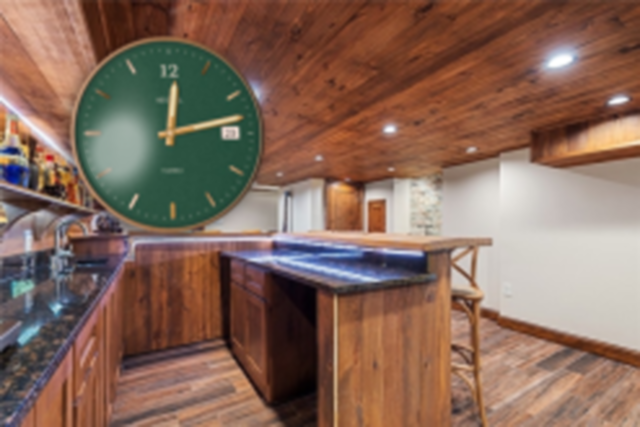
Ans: 12:13
